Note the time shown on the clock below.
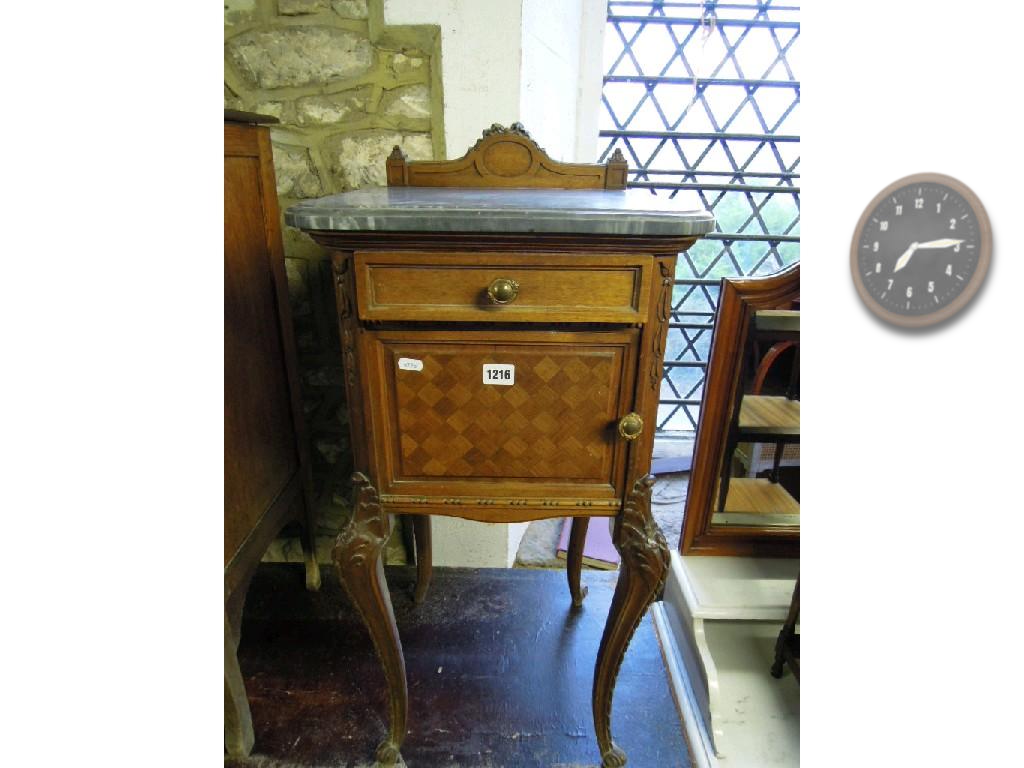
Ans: 7:14
